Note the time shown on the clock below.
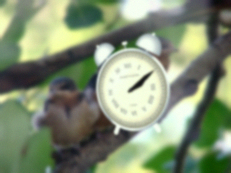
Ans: 2:10
